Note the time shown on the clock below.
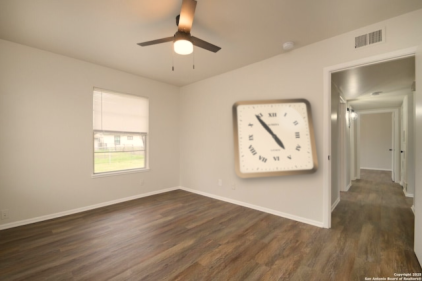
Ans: 4:54
